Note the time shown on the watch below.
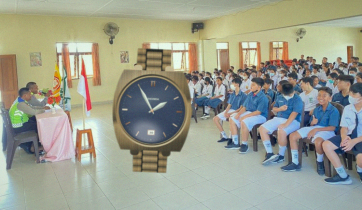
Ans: 1:55
